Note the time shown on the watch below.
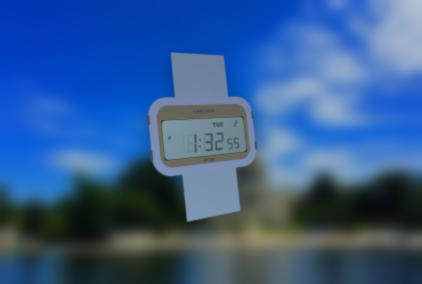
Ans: 1:32:55
